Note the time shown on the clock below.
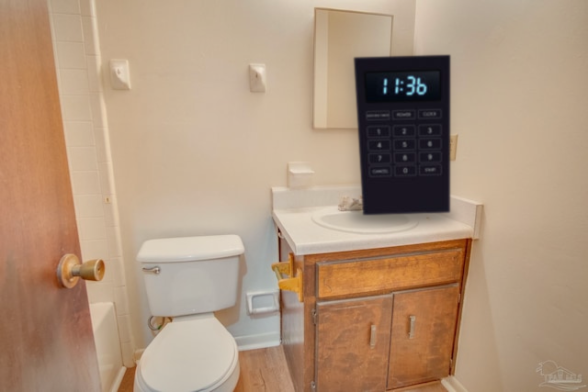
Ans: 11:36
